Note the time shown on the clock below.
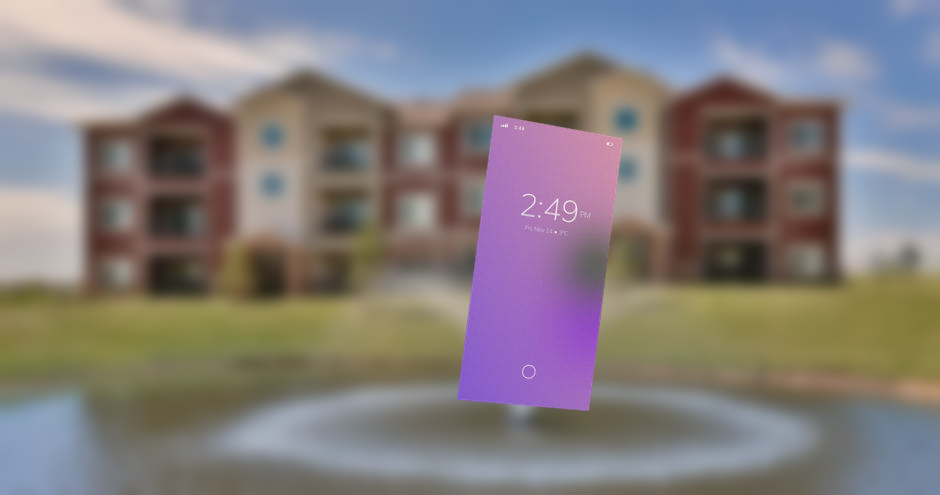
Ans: 2:49
